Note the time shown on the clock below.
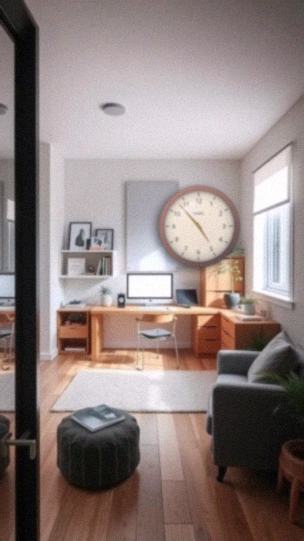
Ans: 4:53
